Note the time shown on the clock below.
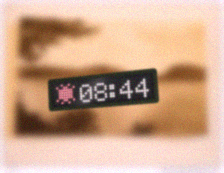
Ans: 8:44
